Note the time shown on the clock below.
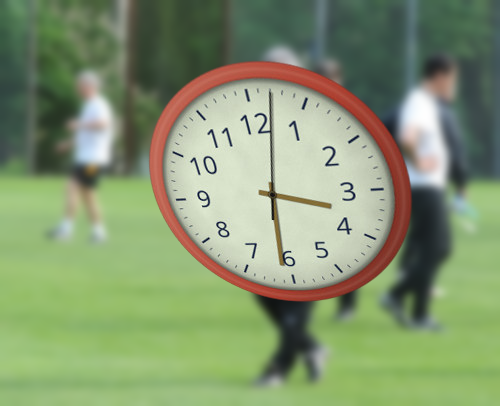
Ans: 3:31:02
